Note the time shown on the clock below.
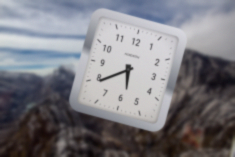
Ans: 5:39
